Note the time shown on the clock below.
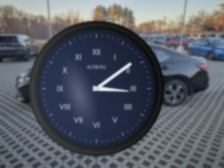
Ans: 3:09
